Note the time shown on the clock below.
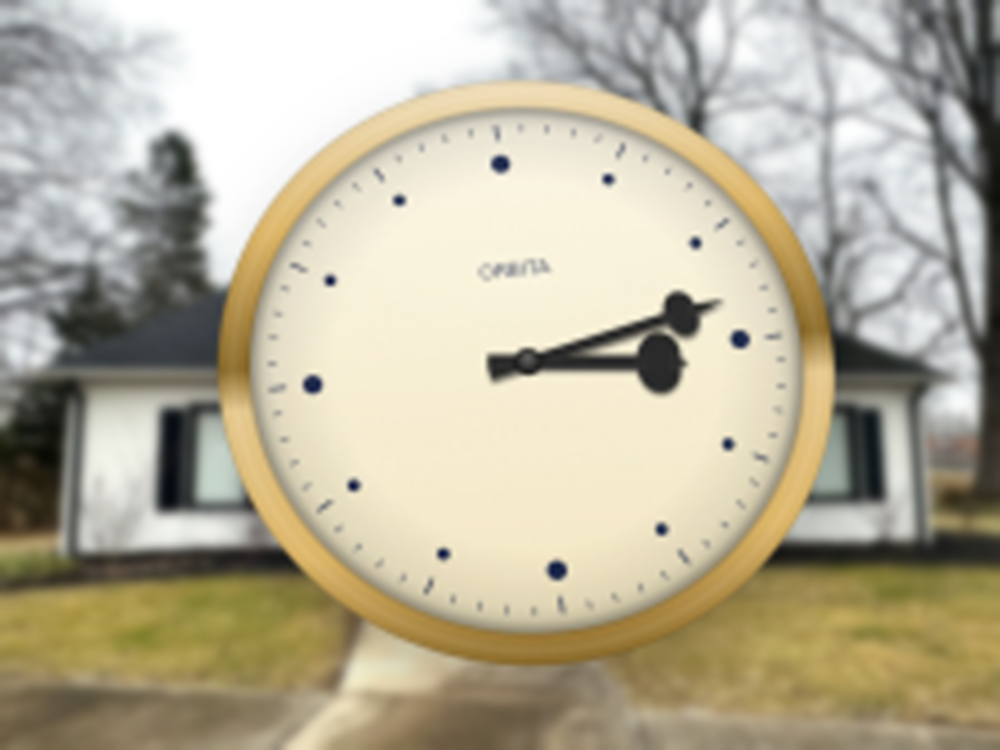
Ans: 3:13
